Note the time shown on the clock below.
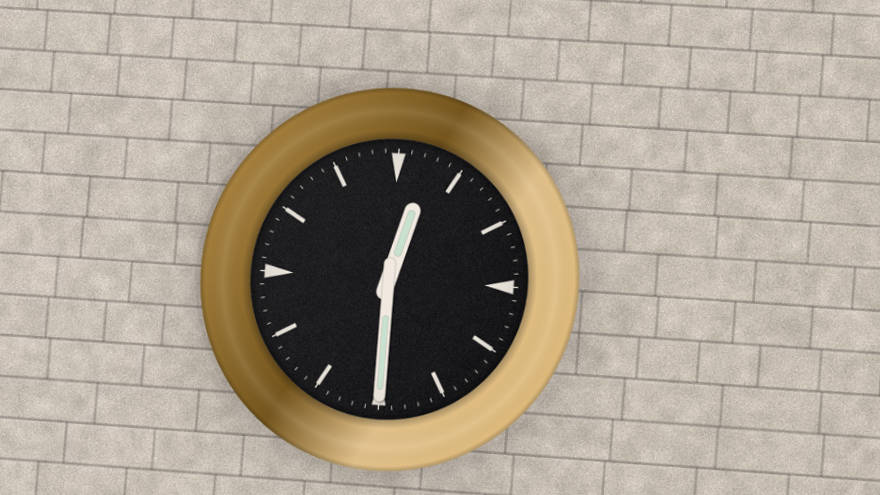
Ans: 12:30
